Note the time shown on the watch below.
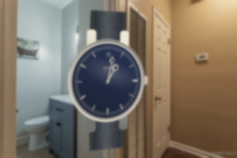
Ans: 1:02
